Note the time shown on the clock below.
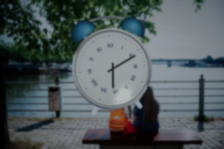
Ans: 6:11
